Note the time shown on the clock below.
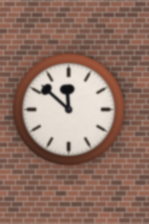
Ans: 11:52
